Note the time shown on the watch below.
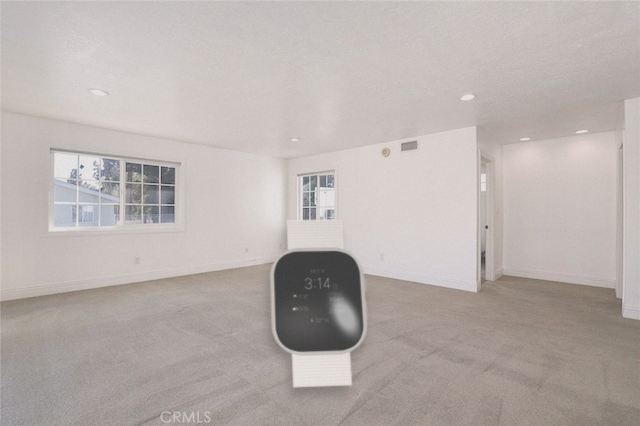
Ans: 3:14
